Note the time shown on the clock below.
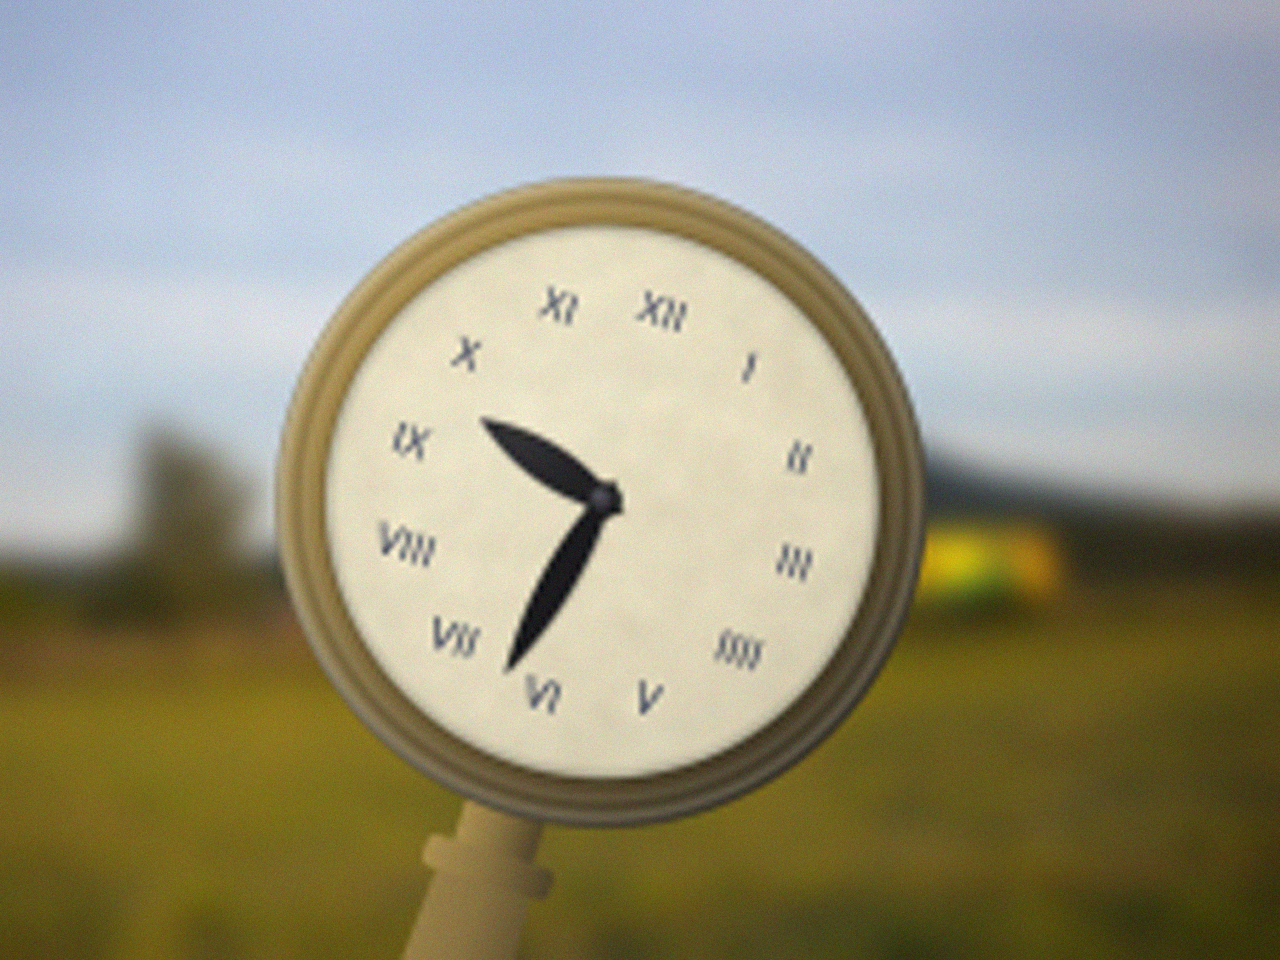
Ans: 9:32
